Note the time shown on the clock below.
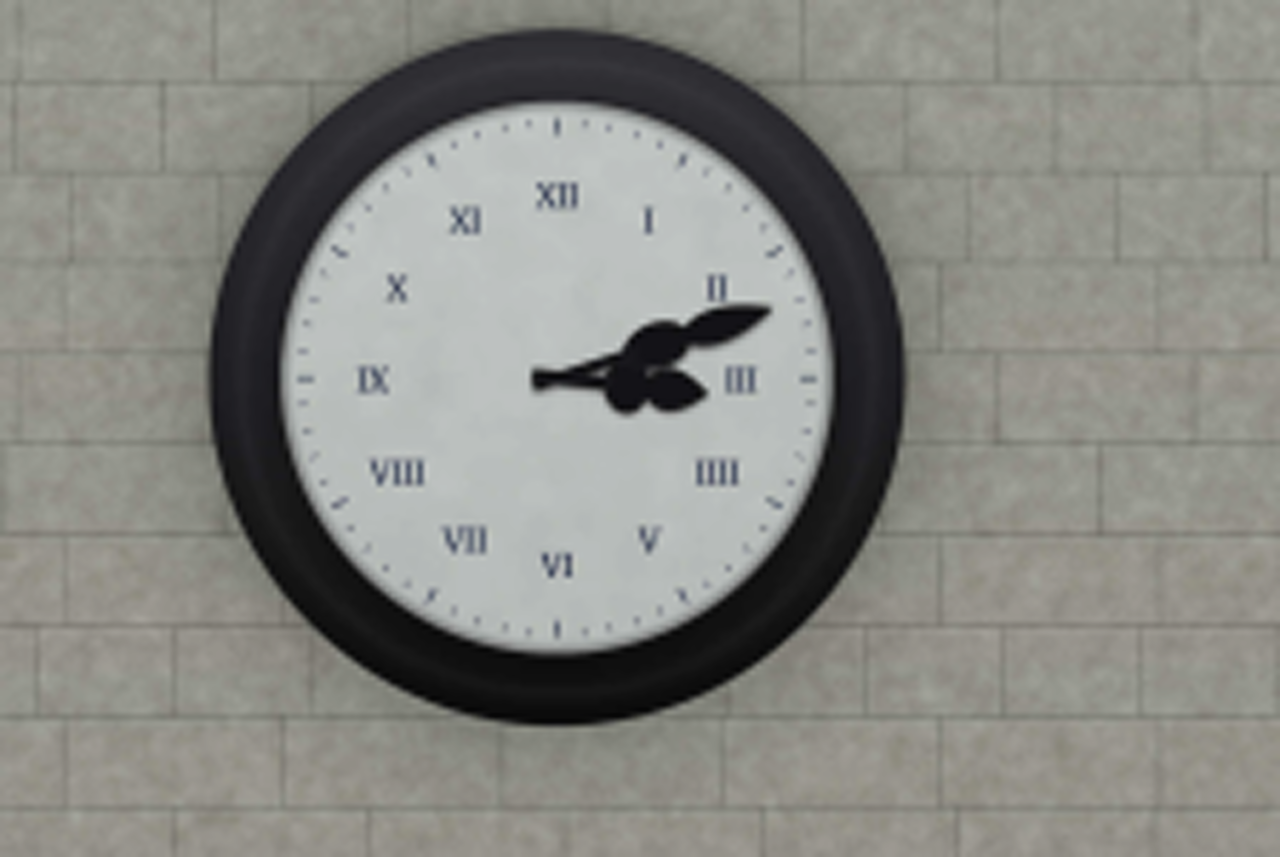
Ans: 3:12
